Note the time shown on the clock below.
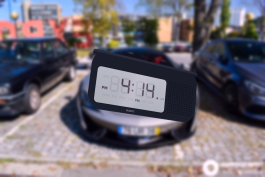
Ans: 4:14
